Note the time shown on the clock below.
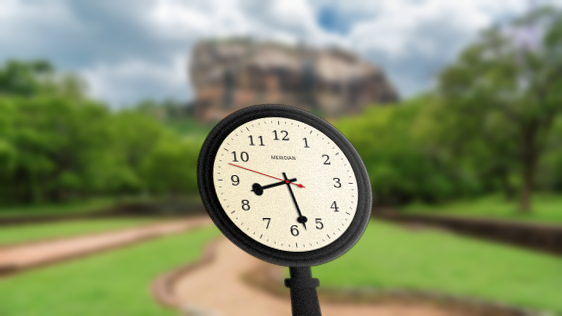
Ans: 8:27:48
